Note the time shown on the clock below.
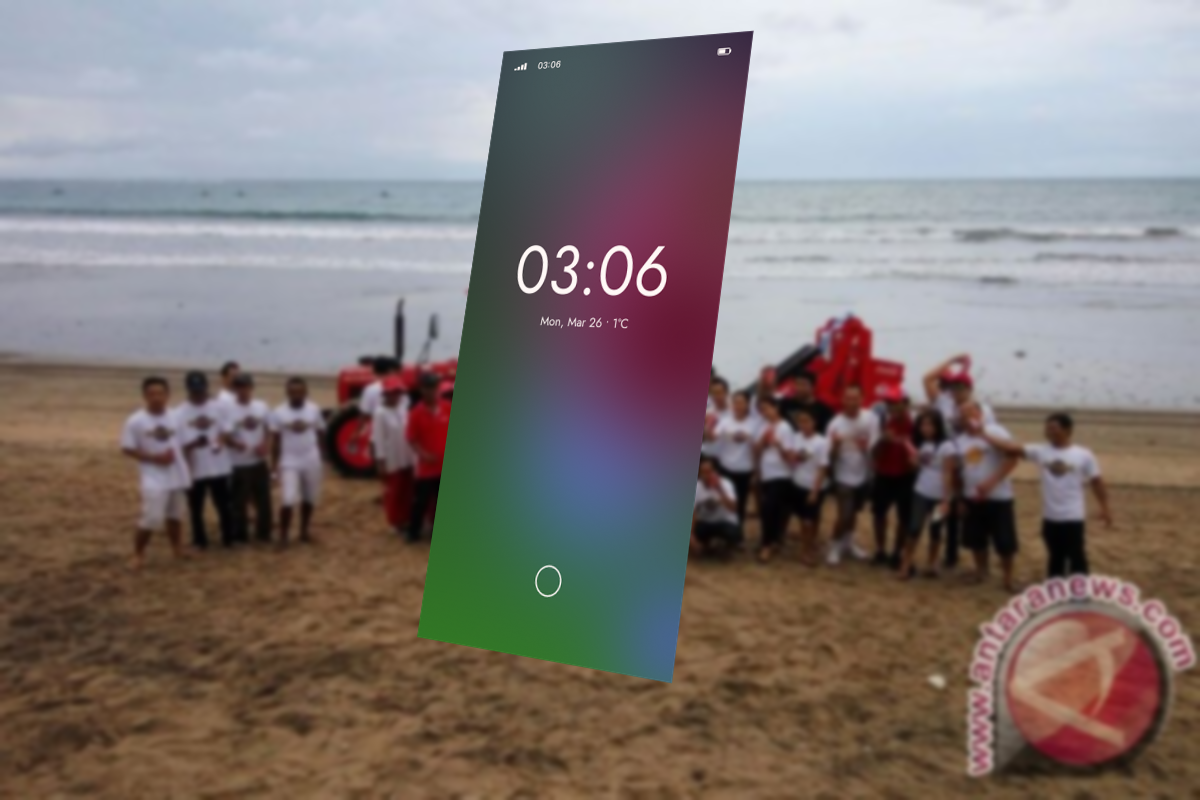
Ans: 3:06
